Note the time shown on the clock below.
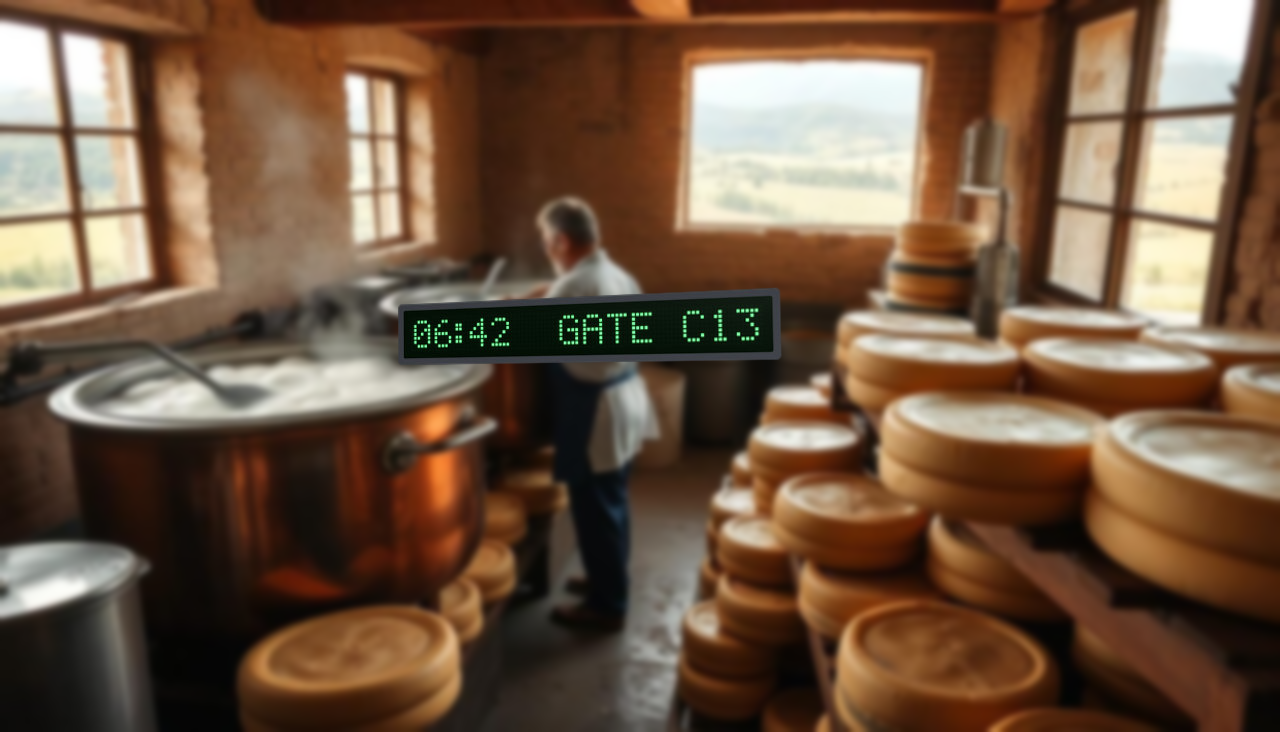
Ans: 6:42
